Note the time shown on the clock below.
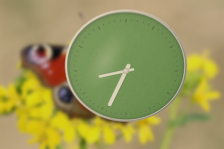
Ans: 8:34
